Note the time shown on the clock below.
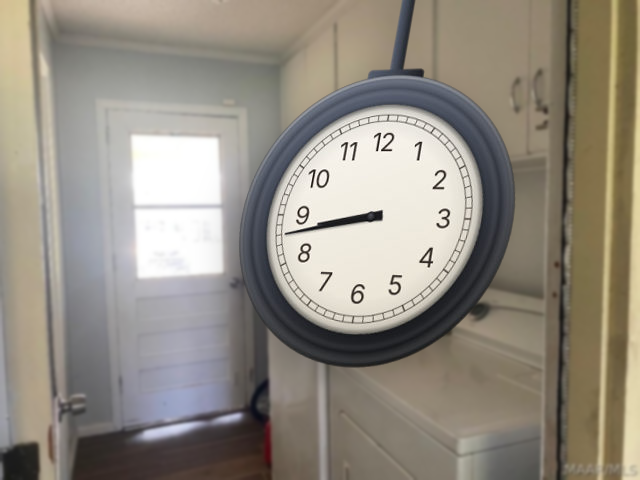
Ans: 8:43
